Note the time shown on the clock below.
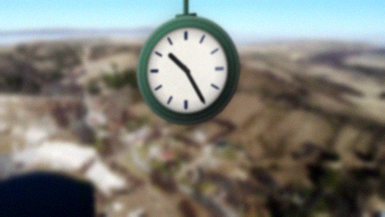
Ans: 10:25
